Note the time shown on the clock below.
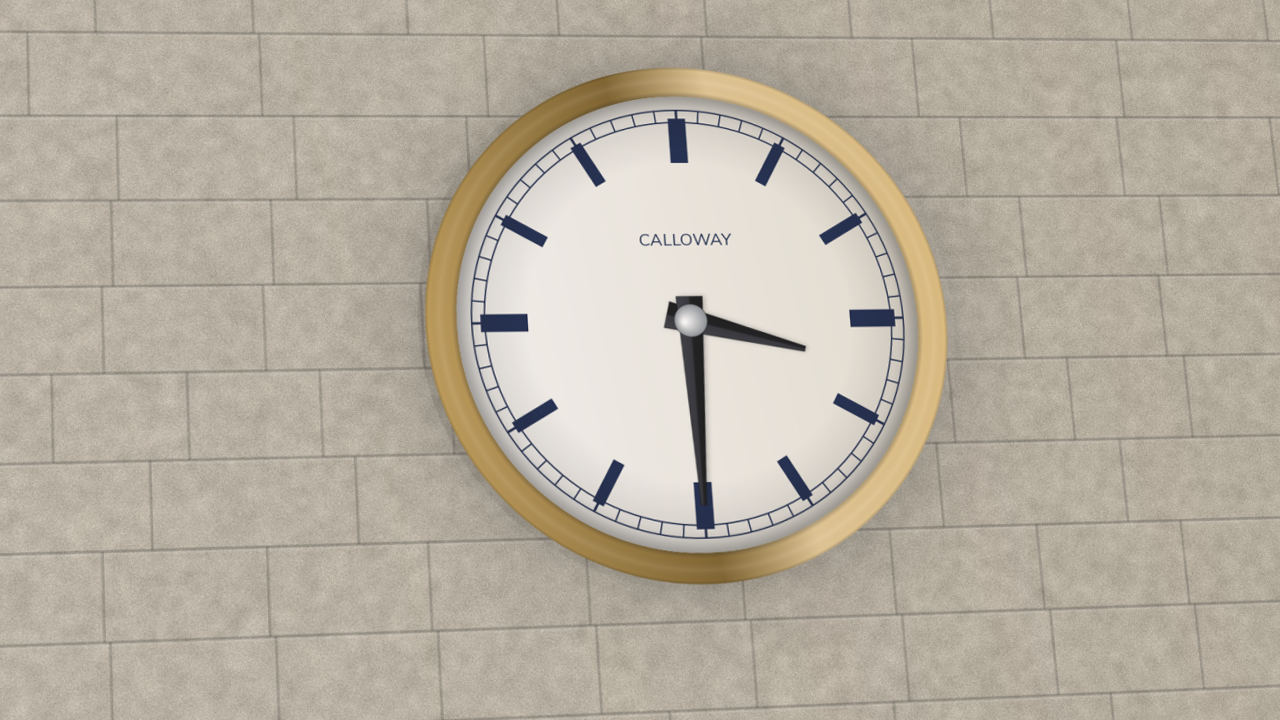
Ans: 3:30
